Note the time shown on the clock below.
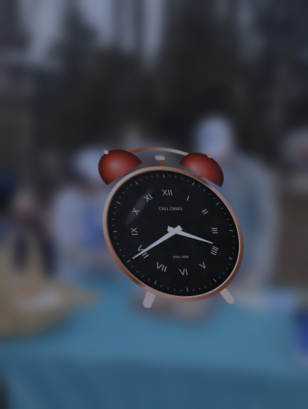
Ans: 3:40
